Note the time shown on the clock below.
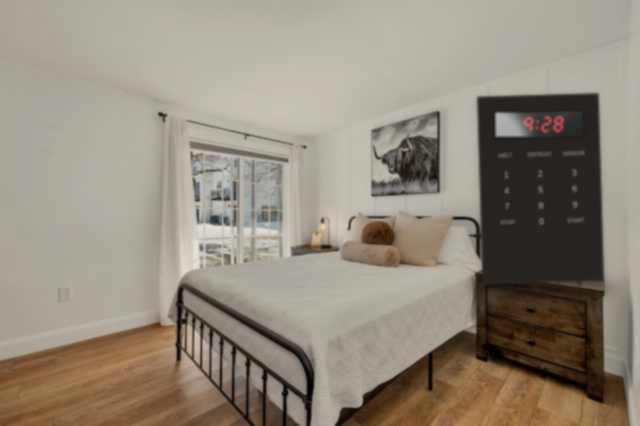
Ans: 9:28
